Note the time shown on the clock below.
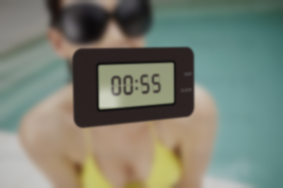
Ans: 0:55
